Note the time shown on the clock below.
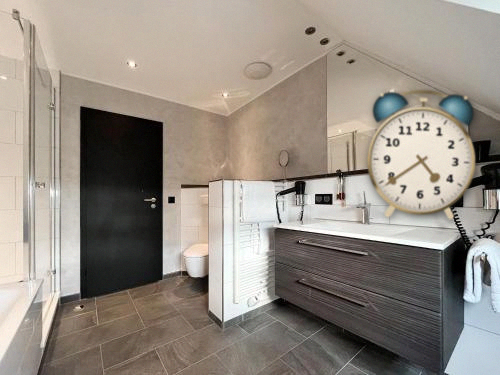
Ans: 4:39
